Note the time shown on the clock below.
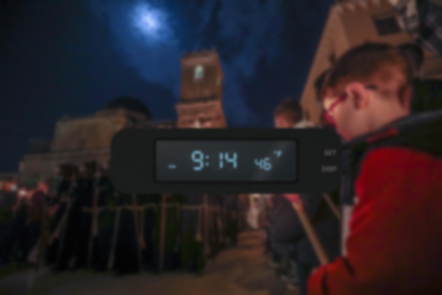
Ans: 9:14
